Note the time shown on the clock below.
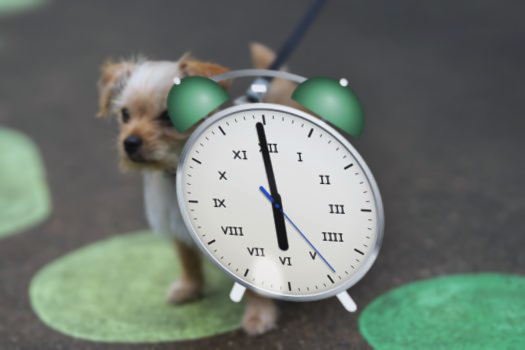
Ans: 5:59:24
